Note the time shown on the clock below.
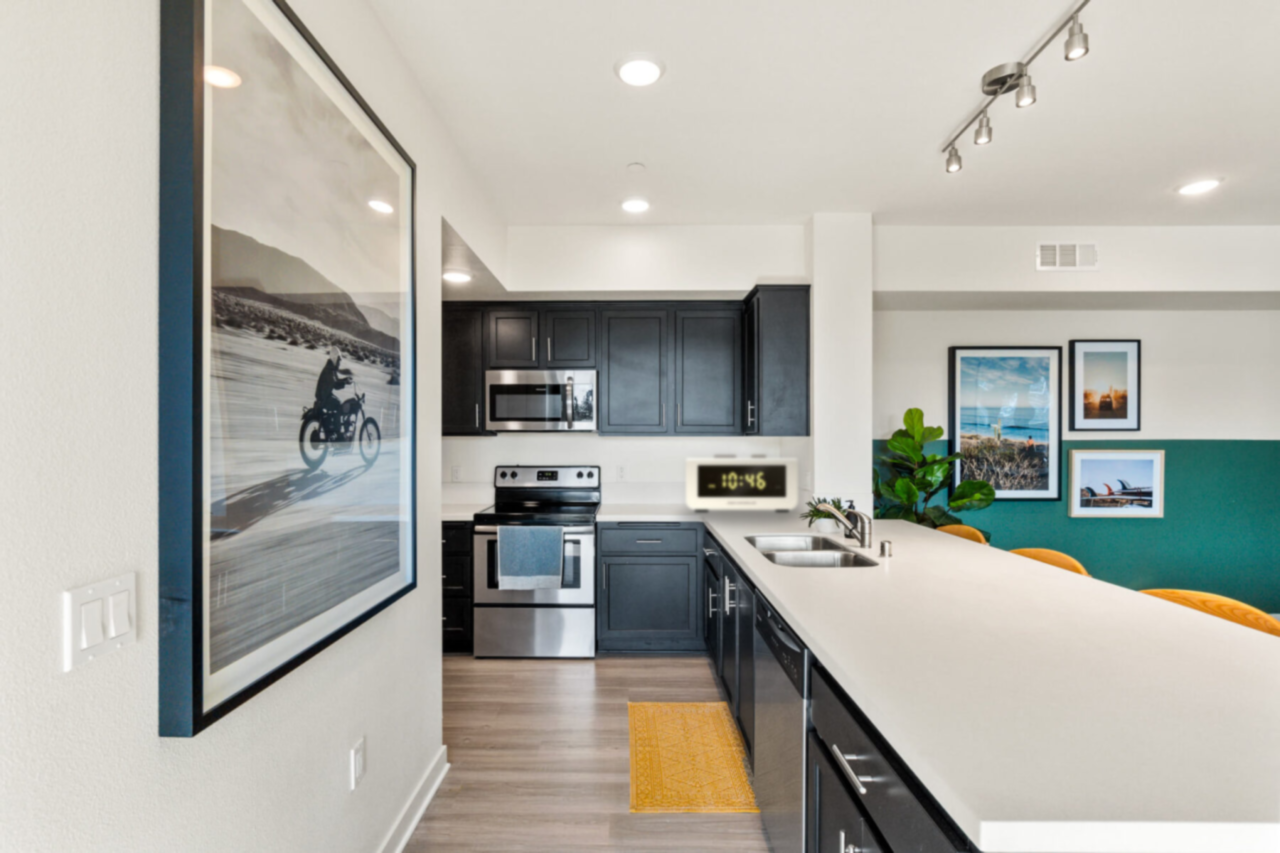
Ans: 10:46
